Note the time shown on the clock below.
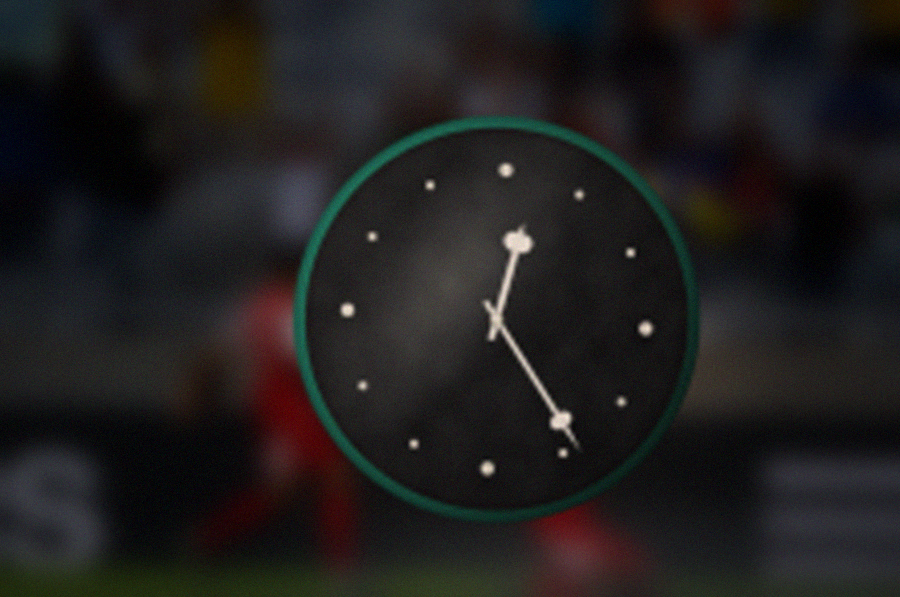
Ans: 12:24
